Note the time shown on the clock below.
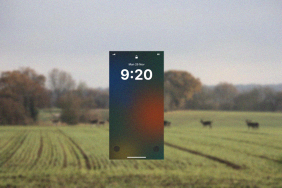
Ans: 9:20
